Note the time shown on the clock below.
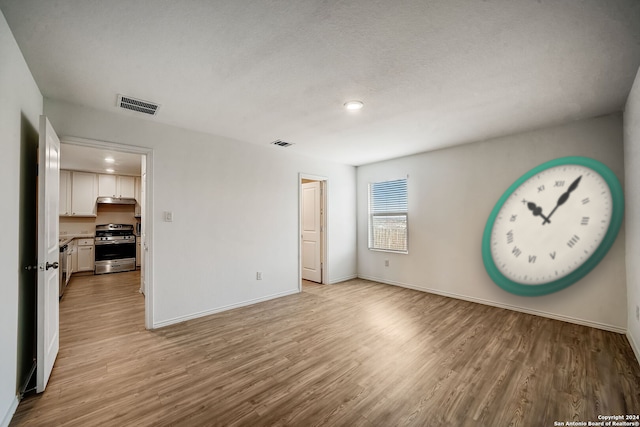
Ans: 10:04
